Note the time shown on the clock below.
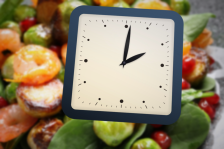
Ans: 2:01
